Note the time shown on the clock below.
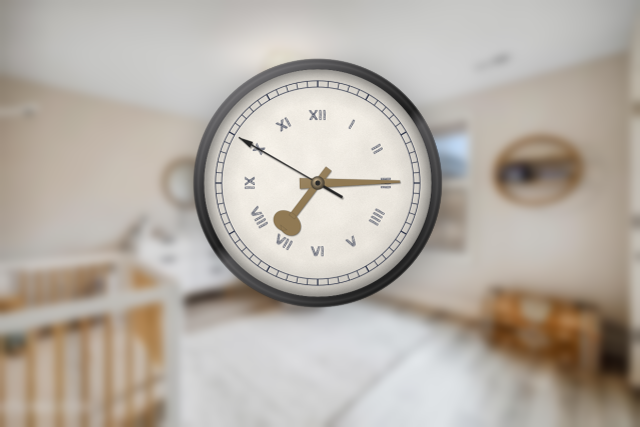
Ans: 7:14:50
